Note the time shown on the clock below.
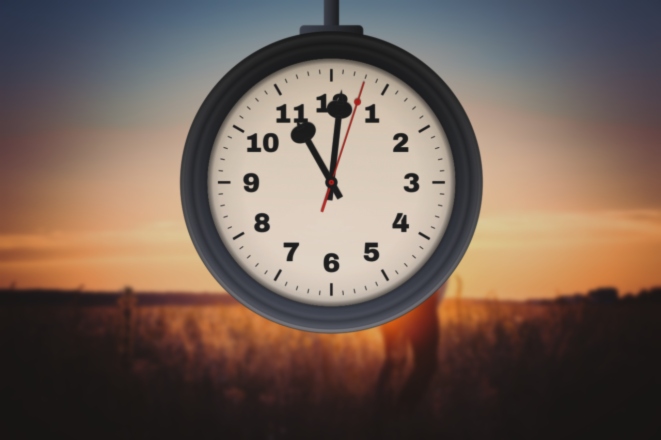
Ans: 11:01:03
